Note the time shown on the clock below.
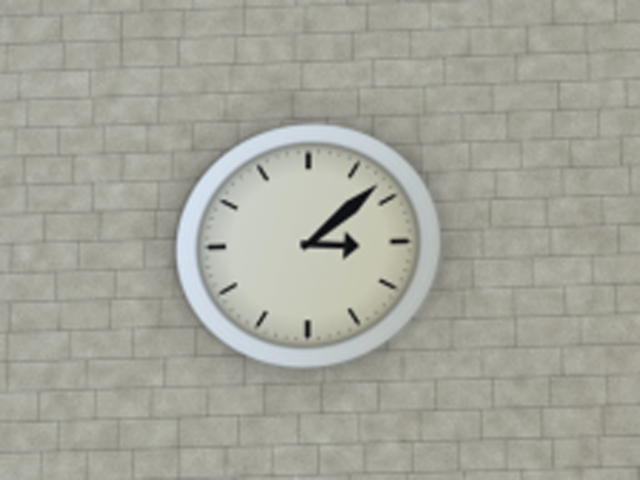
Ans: 3:08
